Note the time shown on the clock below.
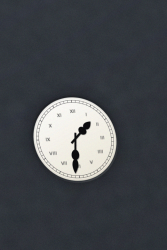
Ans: 1:31
